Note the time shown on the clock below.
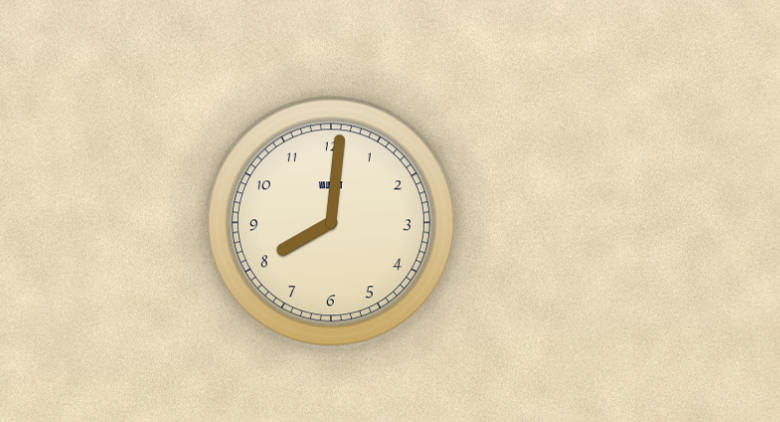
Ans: 8:01
